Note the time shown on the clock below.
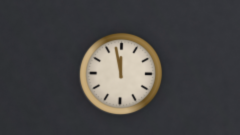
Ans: 11:58
